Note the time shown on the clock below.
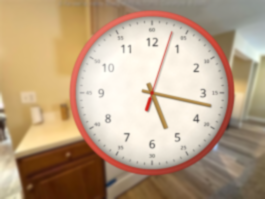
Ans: 5:17:03
